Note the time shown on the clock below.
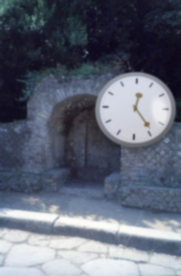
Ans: 12:24
